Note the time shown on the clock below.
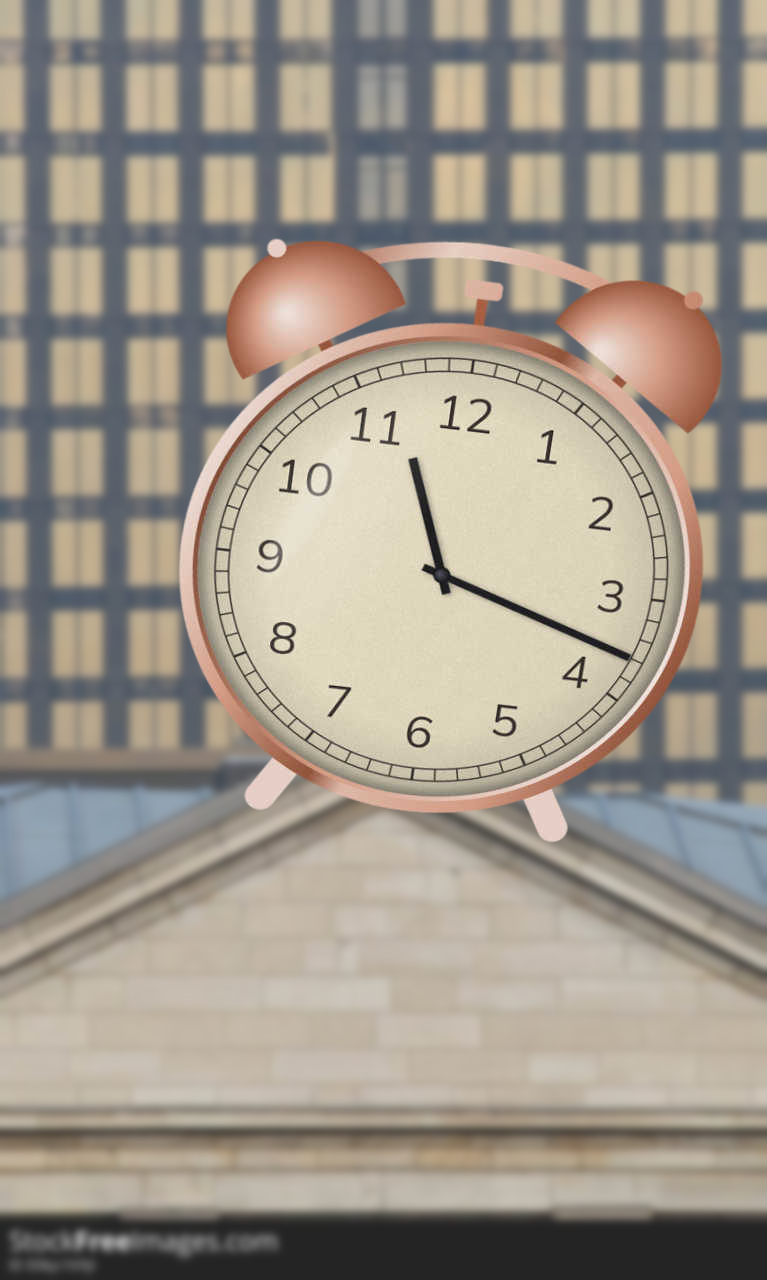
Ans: 11:18
